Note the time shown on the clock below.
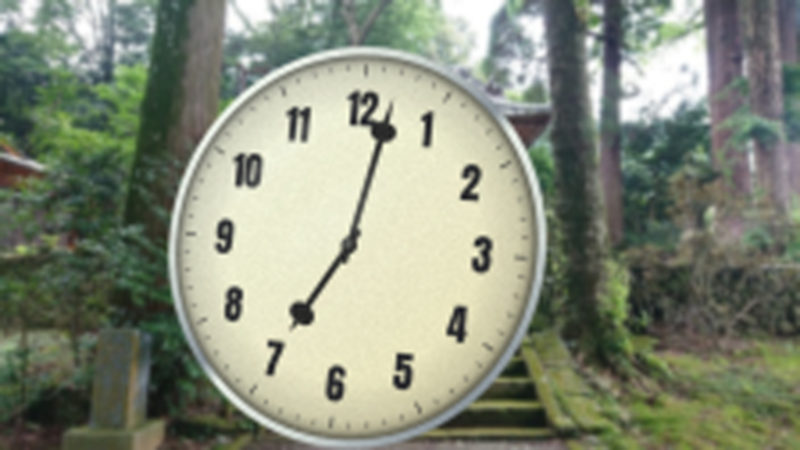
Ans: 7:02
